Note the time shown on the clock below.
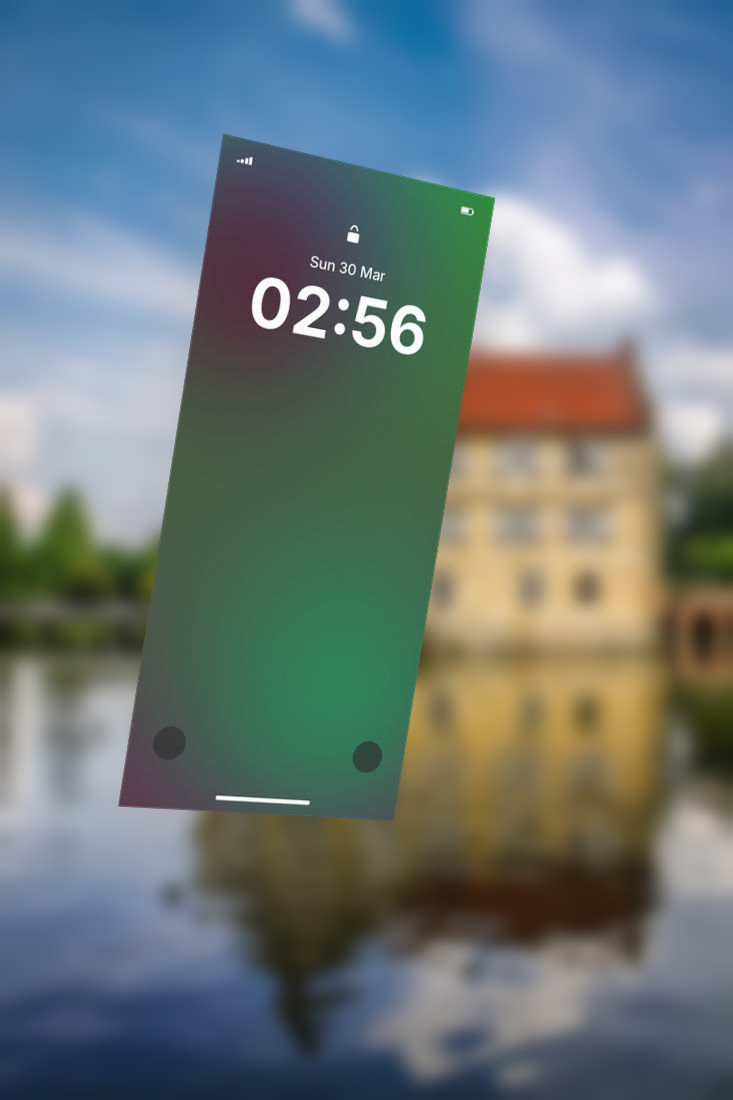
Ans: 2:56
